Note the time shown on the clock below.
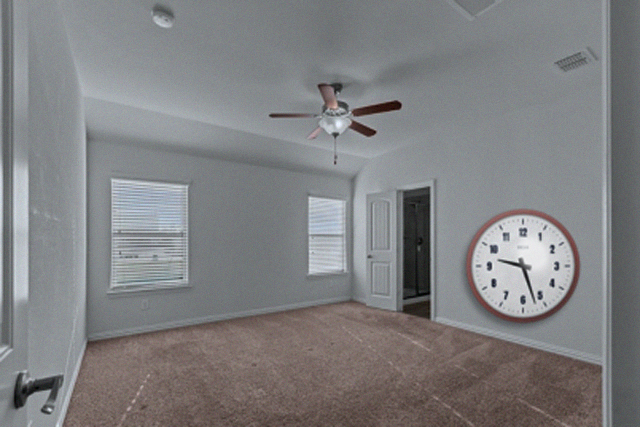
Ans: 9:27
